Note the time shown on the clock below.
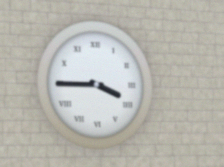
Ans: 3:45
